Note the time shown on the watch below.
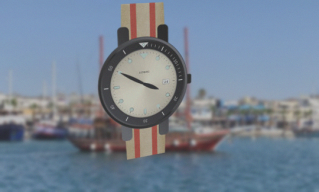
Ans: 3:50
